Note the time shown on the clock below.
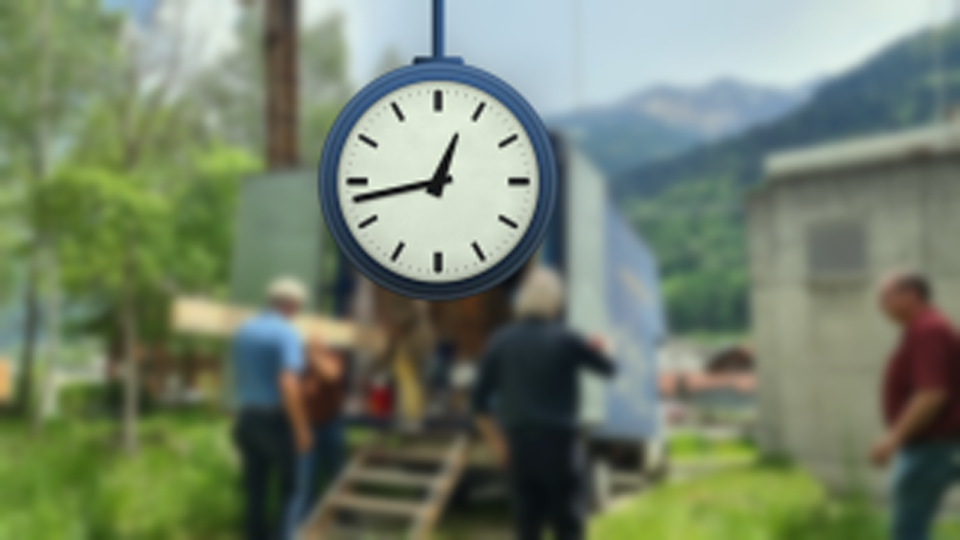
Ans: 12:43
